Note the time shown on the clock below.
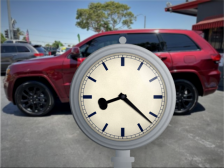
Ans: 8:22
